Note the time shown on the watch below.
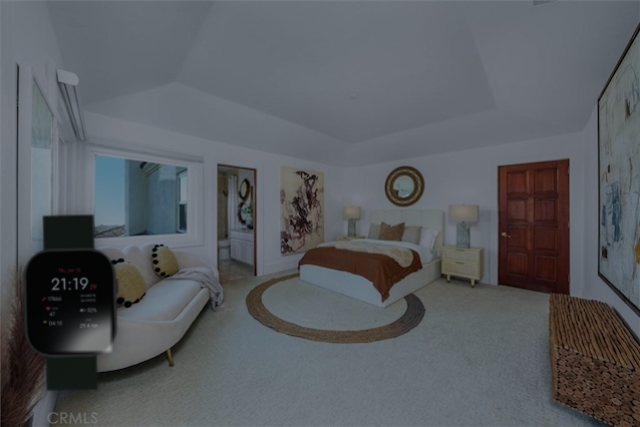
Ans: 21:19
